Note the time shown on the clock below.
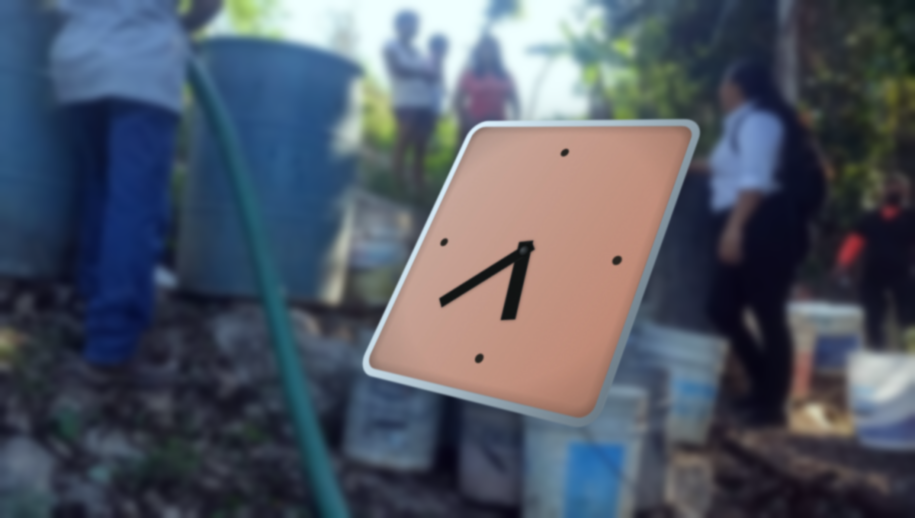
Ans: 5:38
